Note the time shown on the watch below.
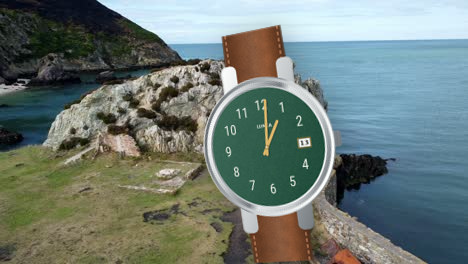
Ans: 1:01
